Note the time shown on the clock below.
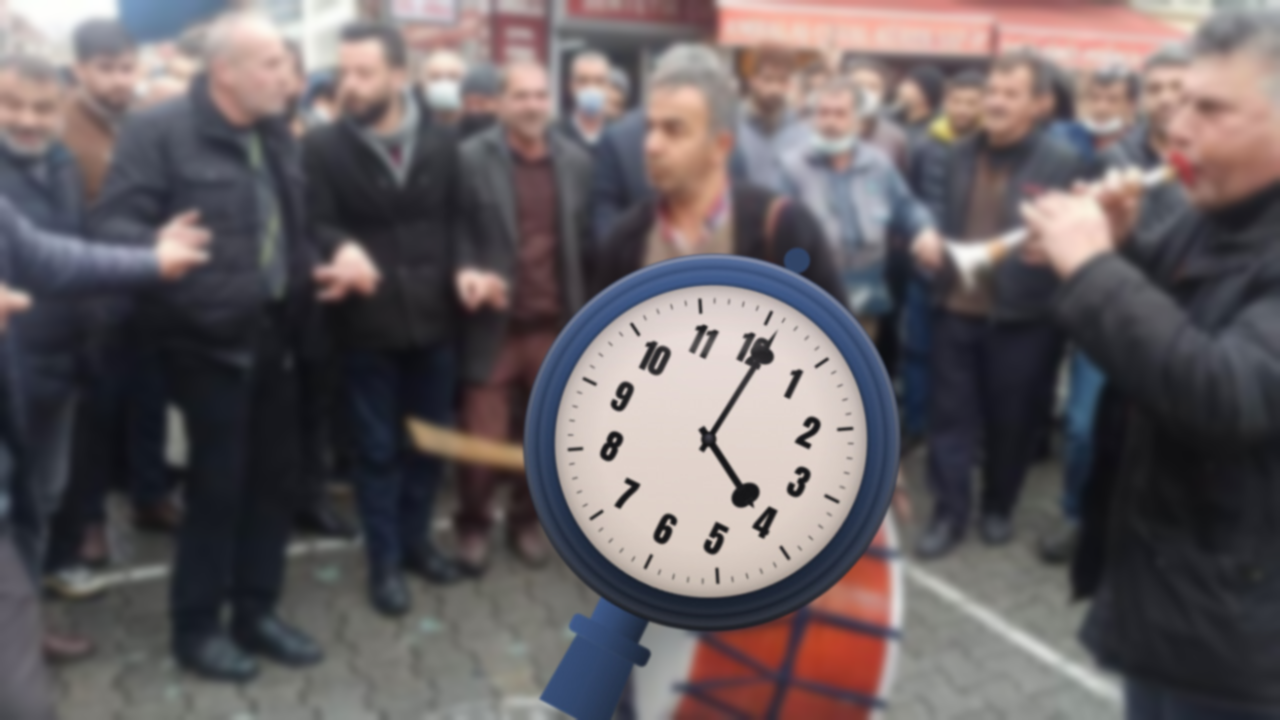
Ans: 4:01
